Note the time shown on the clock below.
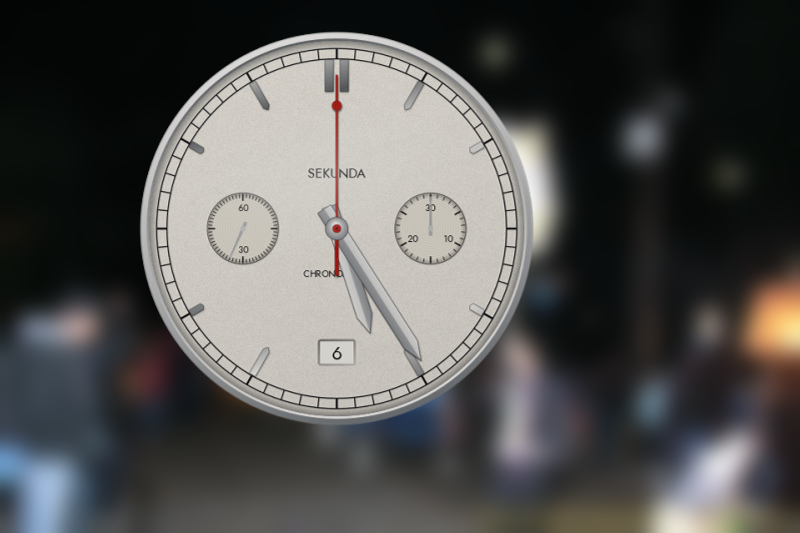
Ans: 5:24:34
